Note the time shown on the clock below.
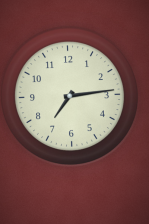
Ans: 7:14
